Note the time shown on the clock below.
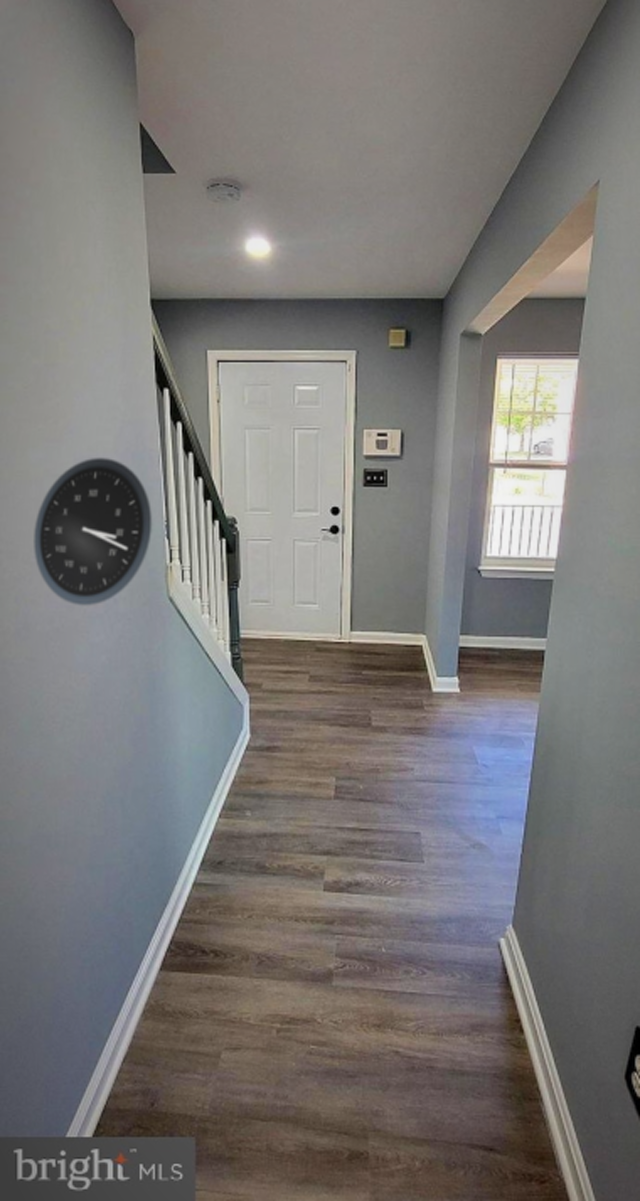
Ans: 3:18
